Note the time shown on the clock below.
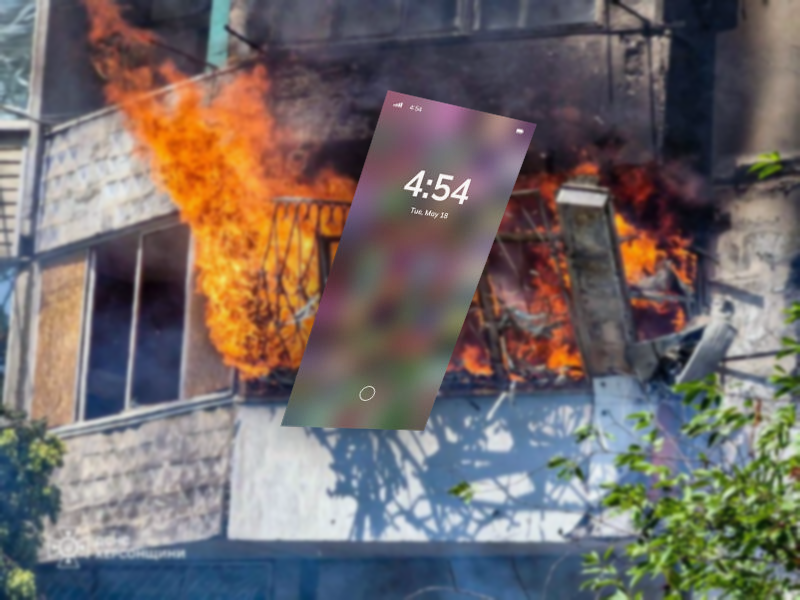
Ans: 4:54
